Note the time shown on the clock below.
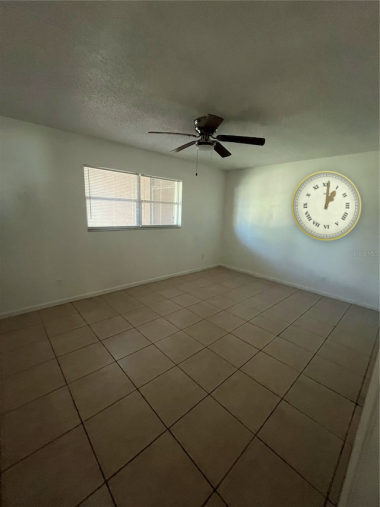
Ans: 1:01
